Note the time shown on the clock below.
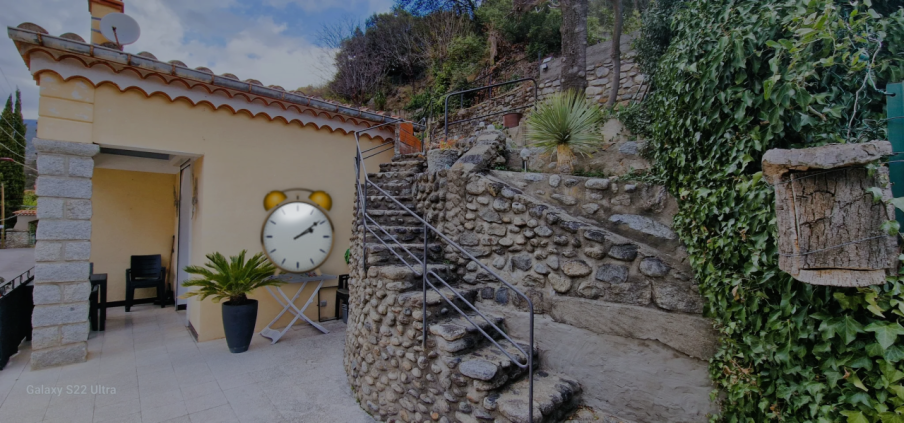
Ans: 2:09
